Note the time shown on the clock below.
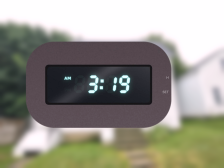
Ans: 3:19
